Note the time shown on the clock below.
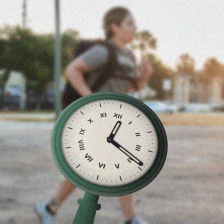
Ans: 12:19
